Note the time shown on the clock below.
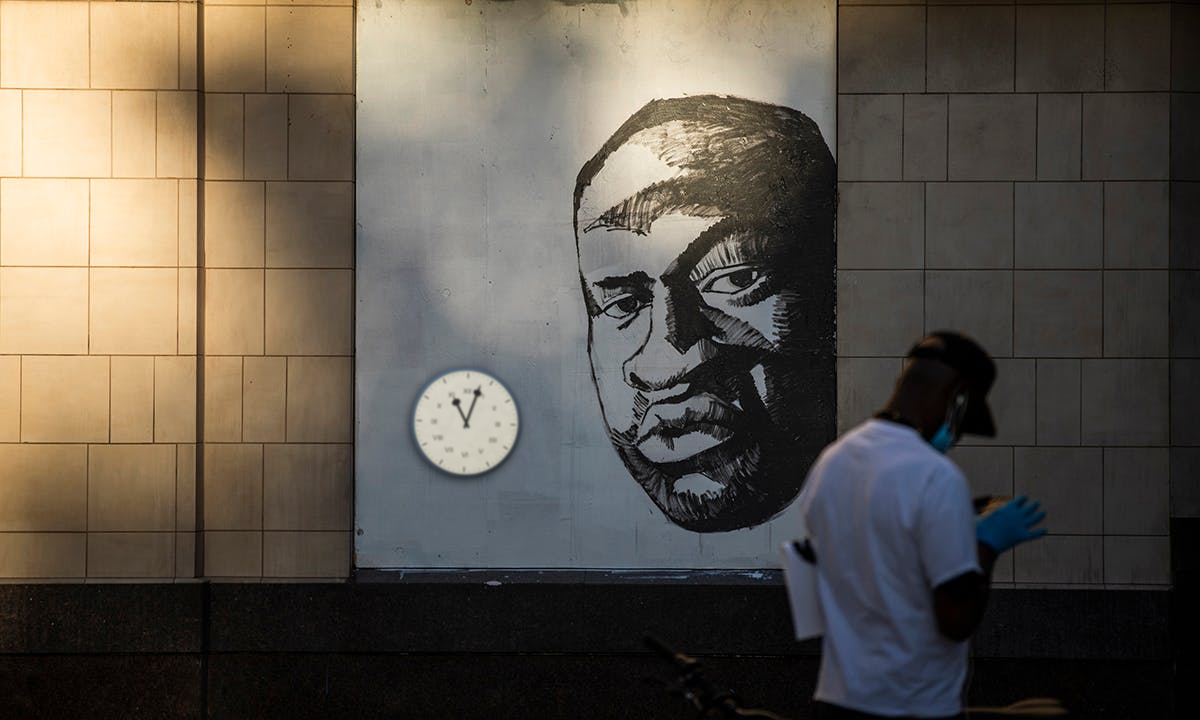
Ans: 11:03
